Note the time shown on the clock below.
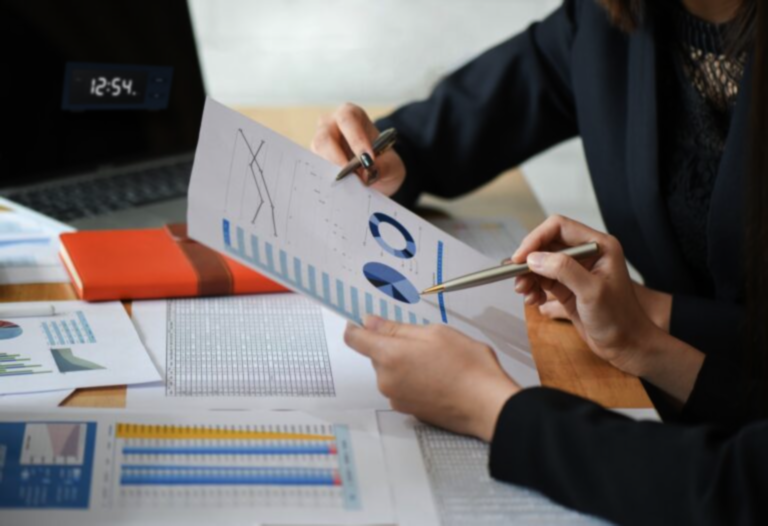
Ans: 12:54
